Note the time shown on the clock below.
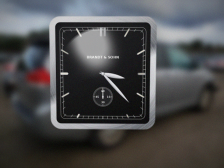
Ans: 3:23
